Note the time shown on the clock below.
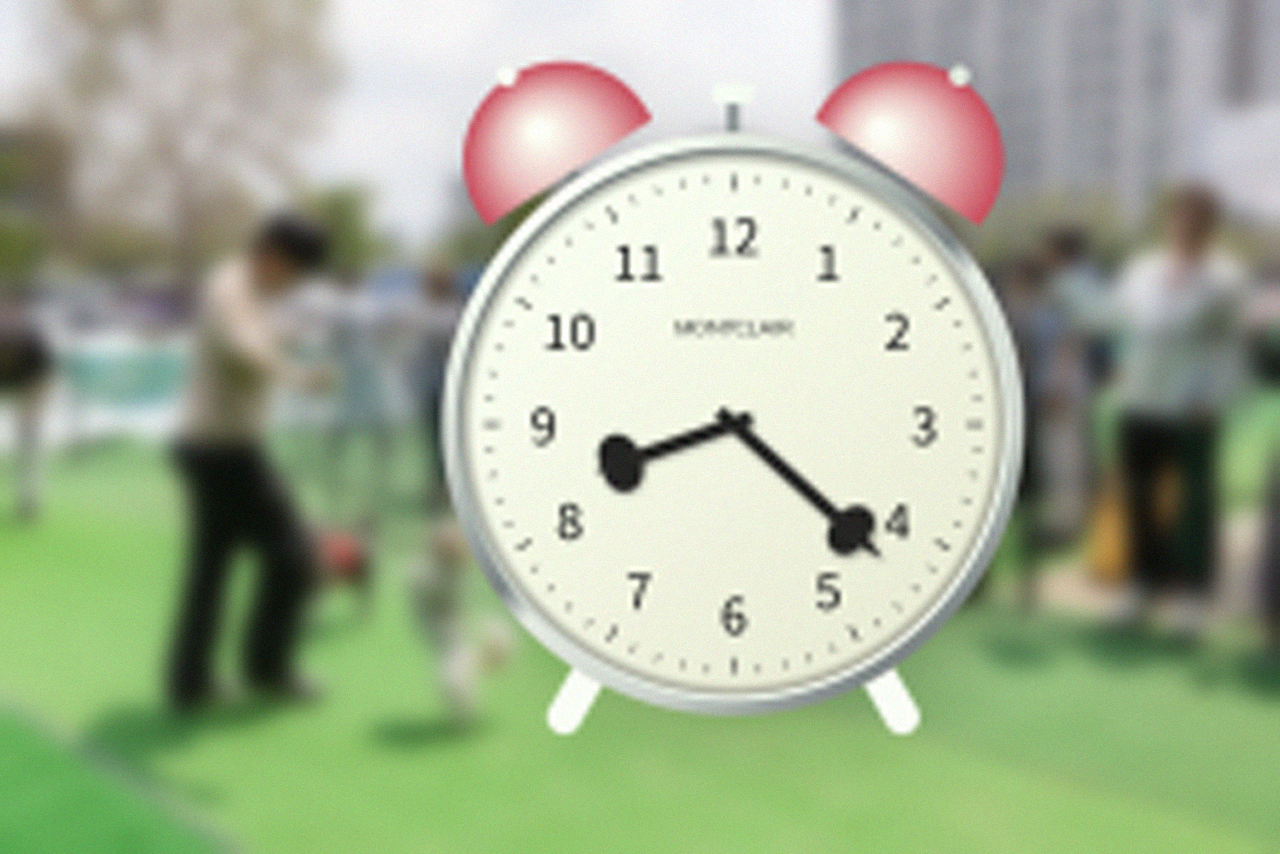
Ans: 8:22
